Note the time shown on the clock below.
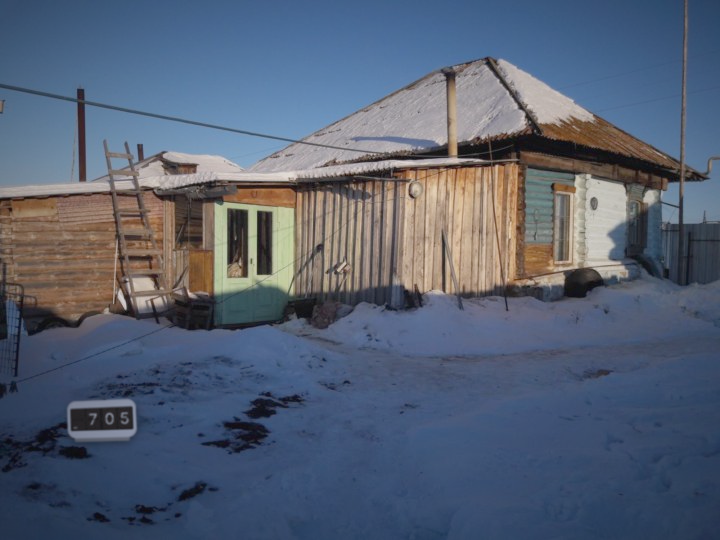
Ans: 7:05
